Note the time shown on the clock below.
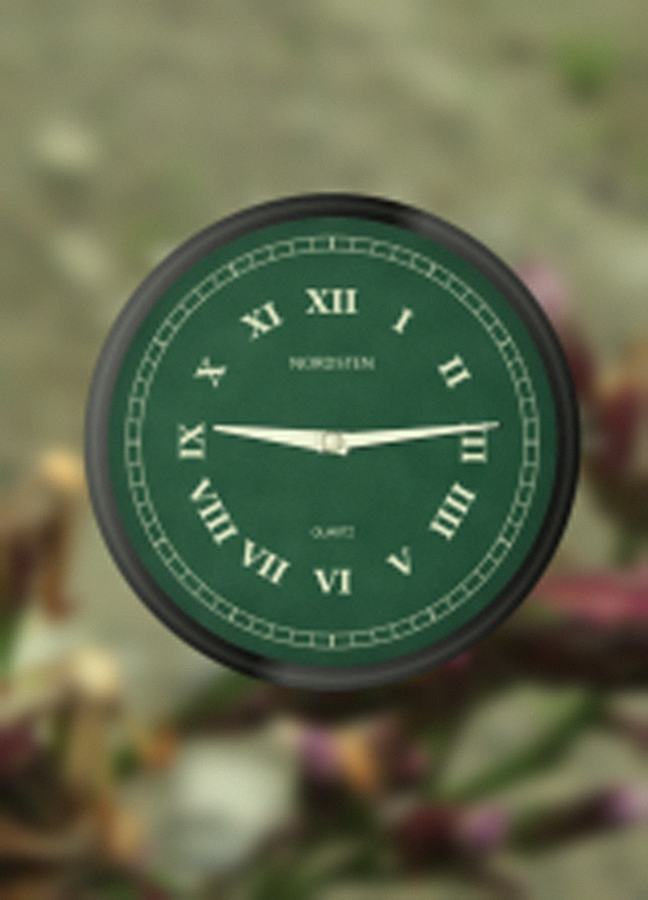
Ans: 9:14
